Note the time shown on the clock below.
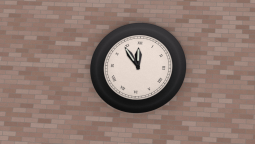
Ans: 11:54
